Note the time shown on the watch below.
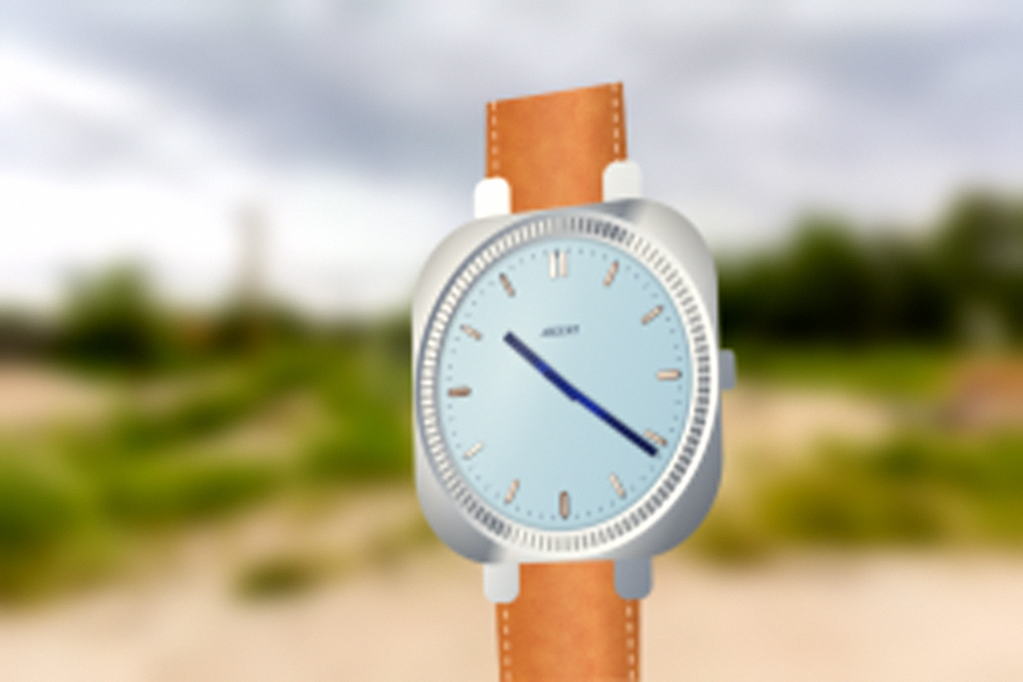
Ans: 10:21
